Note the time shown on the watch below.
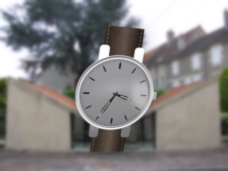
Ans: 3:35
